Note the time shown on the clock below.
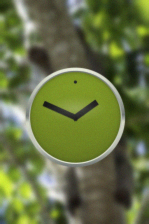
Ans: 1:49
